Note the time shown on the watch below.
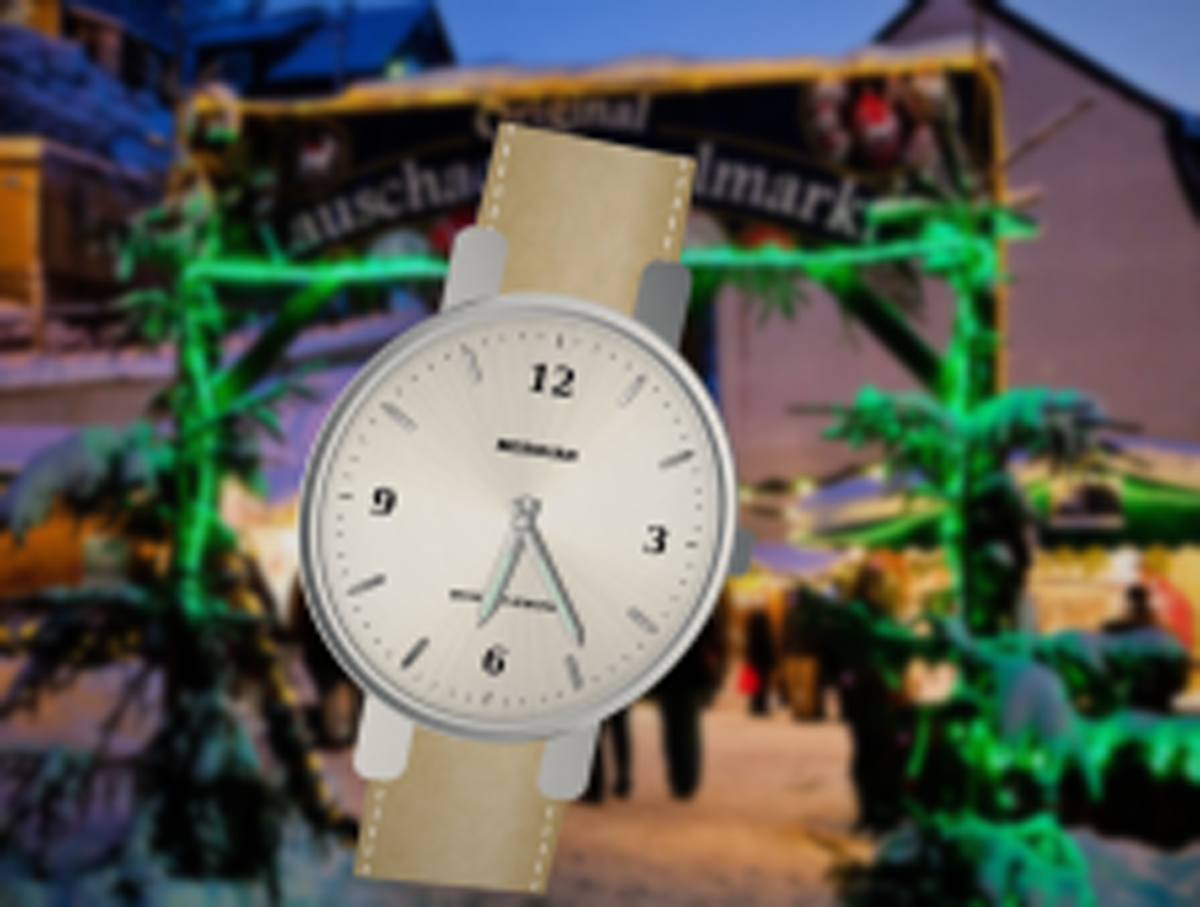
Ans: 6:24
